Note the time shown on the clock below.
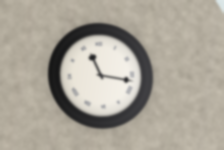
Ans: 11:17
